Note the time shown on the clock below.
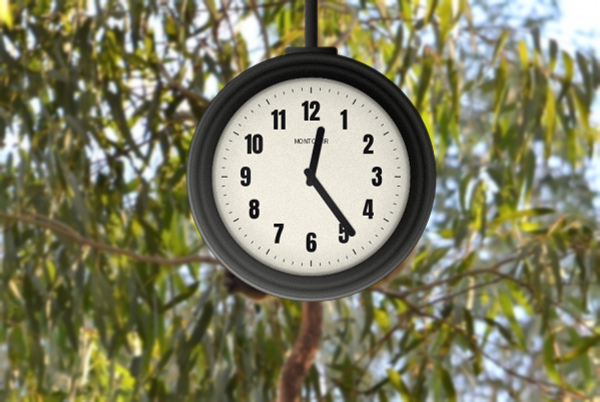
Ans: 12:24
